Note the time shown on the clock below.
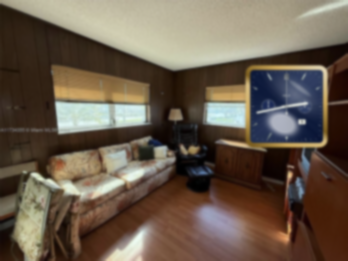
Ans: 2:43
